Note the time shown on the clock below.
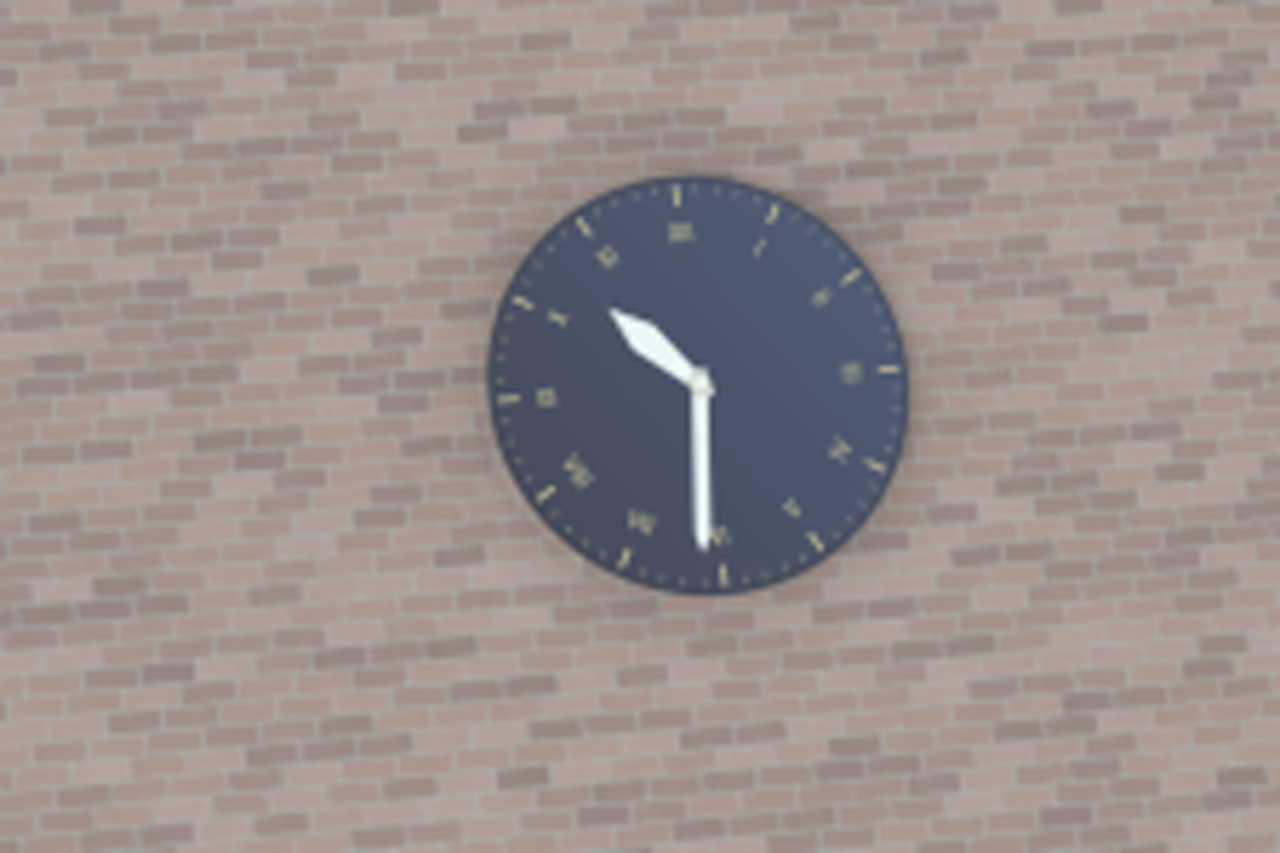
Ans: 10:31
